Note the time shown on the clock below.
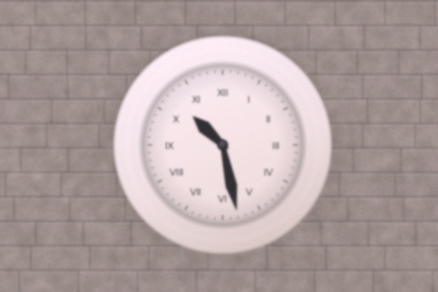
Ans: 10:28
